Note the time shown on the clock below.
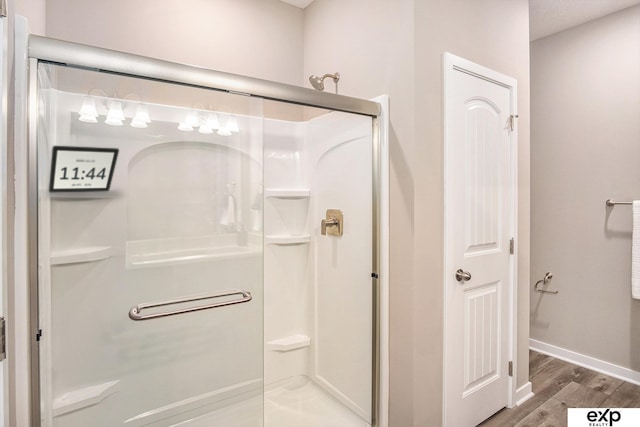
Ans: 11:44
